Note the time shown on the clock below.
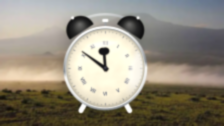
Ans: 11:51
